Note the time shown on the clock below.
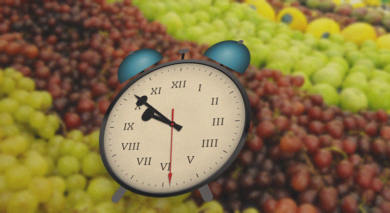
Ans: 9:51:29
